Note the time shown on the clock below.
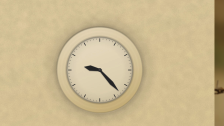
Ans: 9:23
